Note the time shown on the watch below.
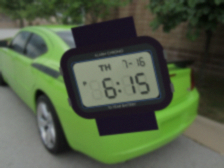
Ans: 6:15
